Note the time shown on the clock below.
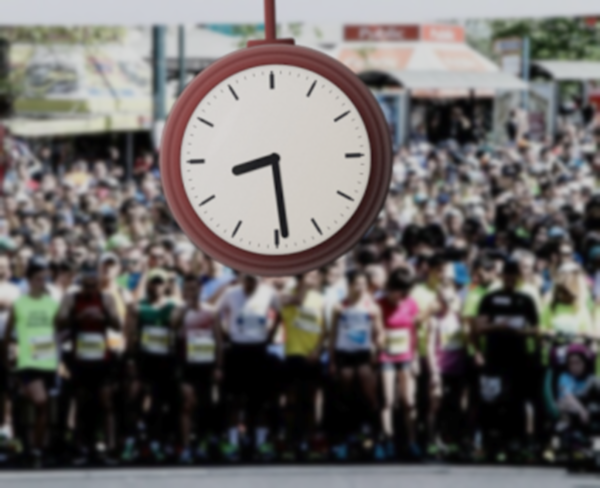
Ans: 8:29
